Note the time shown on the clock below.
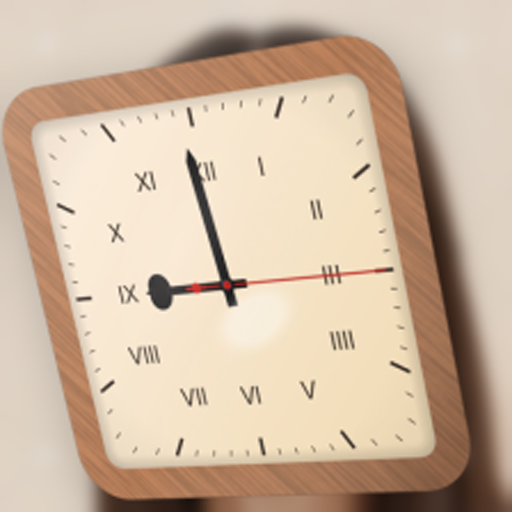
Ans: 8:59:15
